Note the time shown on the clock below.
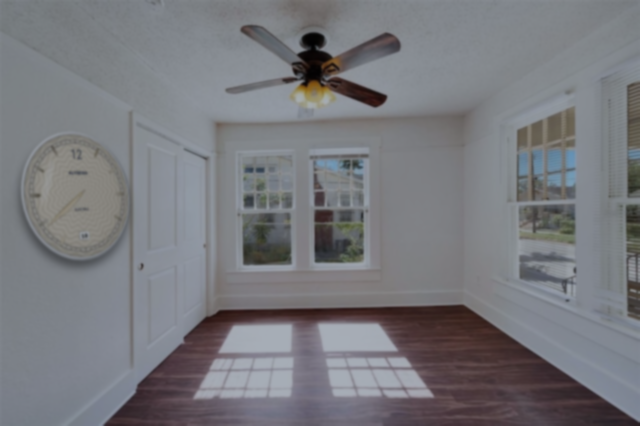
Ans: 7:39
